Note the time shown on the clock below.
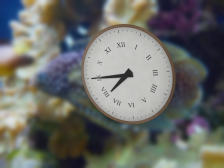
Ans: 7:45
